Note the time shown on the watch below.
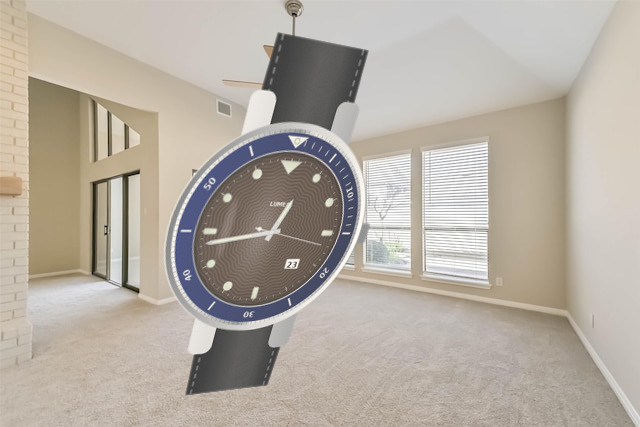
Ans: 12:43:17
